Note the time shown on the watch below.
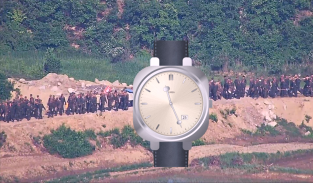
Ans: 11:26
